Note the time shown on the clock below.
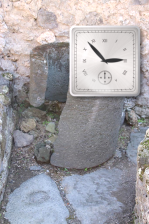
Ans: 2:53
